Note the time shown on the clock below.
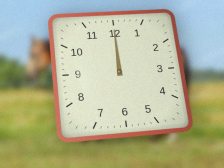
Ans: 12:00
